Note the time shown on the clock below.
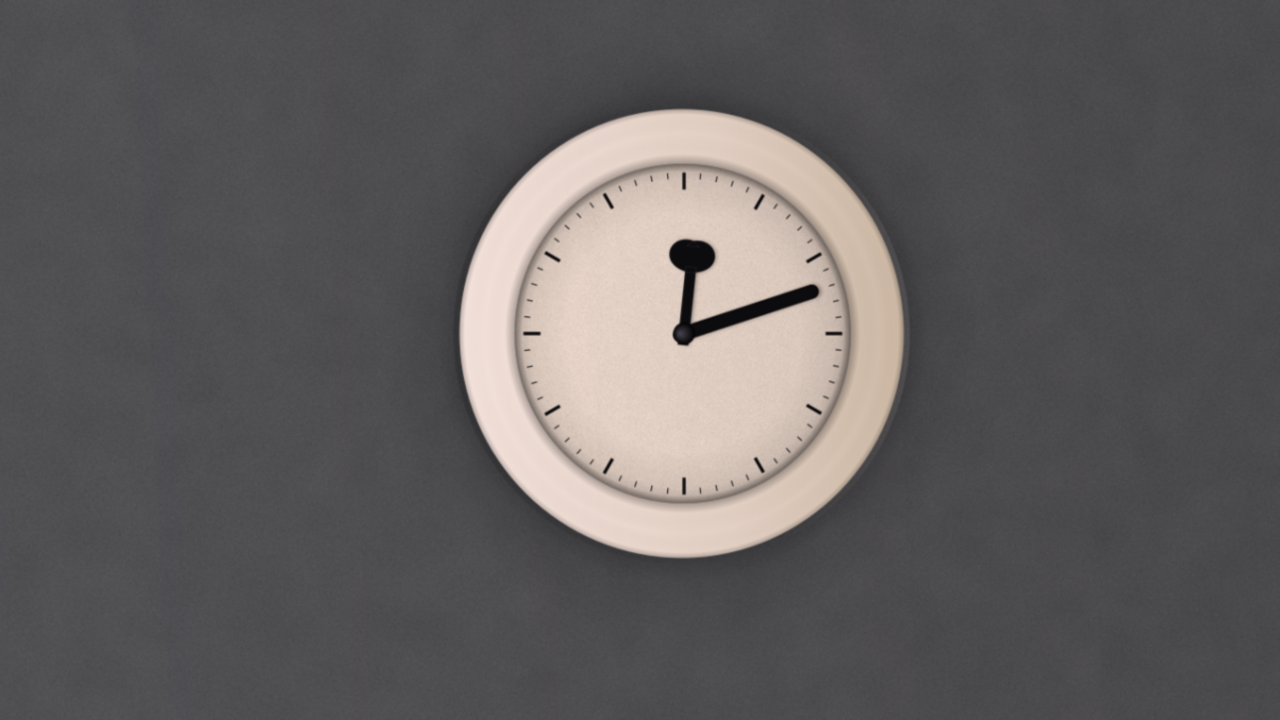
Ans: 12:12
